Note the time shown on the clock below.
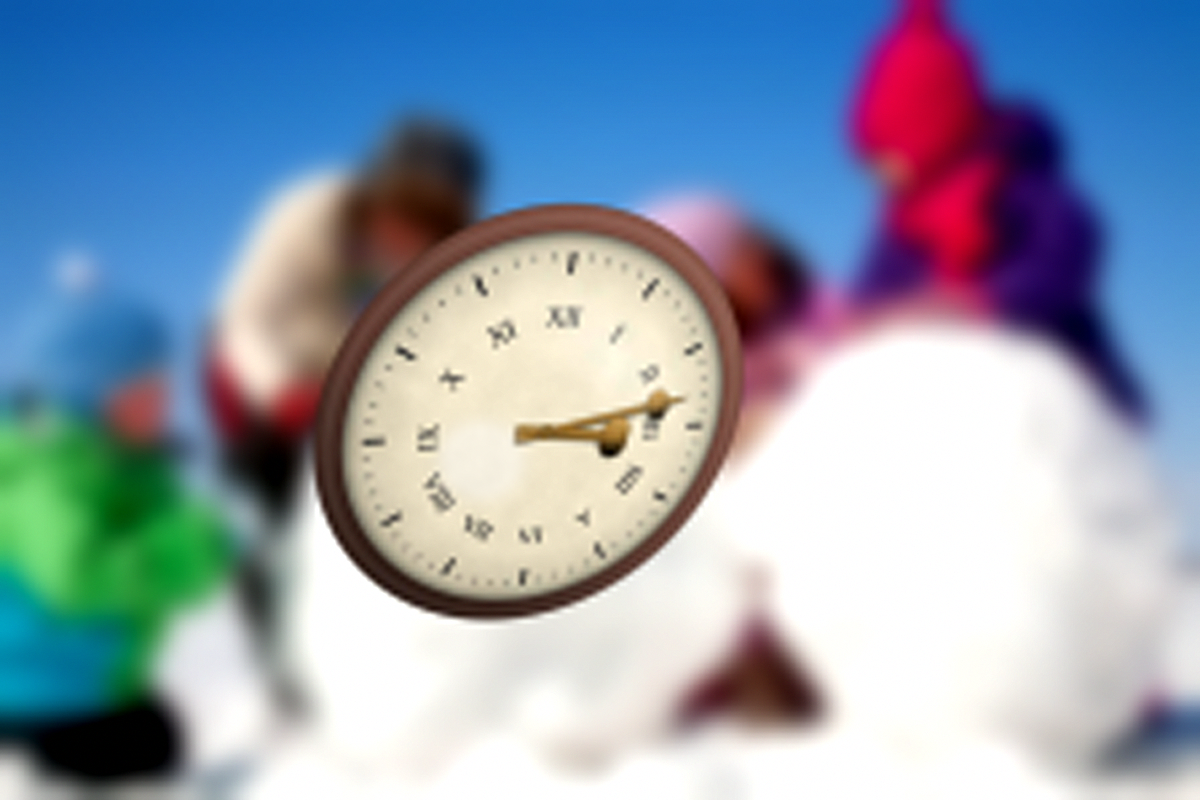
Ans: 3:13
